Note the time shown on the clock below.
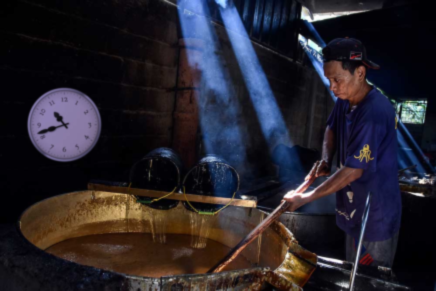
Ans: 10:42
